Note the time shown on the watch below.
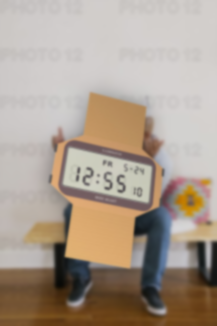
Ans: 12:55
